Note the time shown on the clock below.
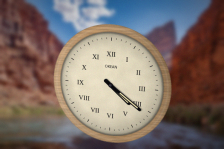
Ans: 4:21
